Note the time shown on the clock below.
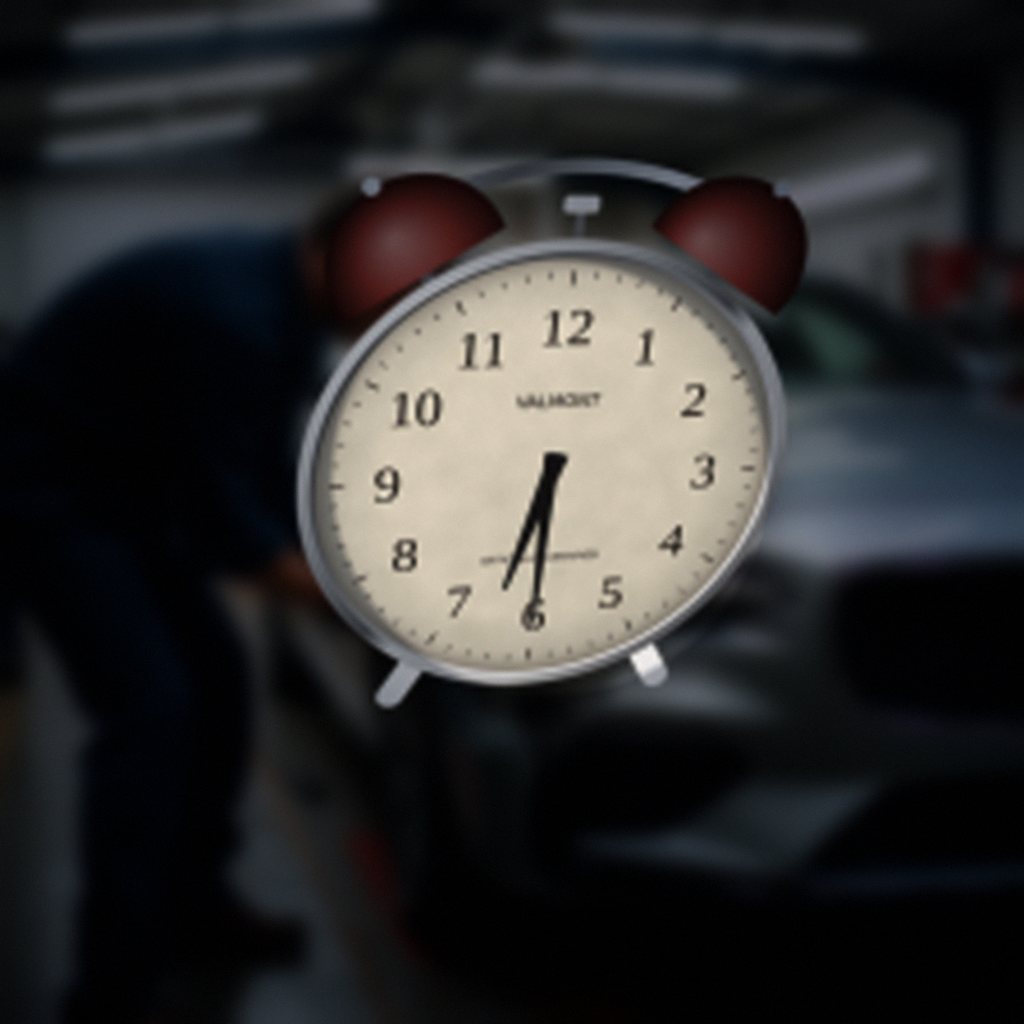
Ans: 6:30
